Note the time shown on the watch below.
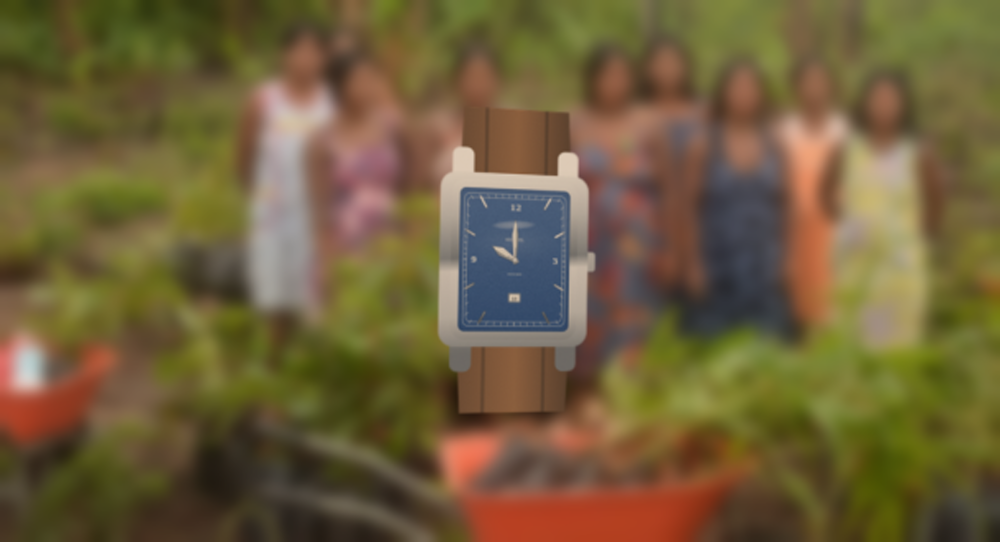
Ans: 10:00
